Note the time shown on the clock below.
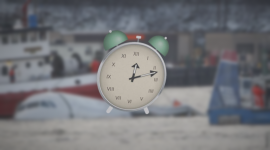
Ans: 12:12
